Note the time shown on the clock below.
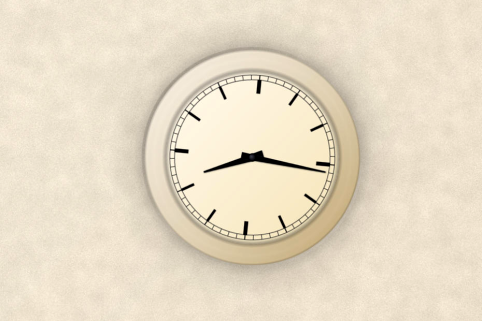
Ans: 8:16
